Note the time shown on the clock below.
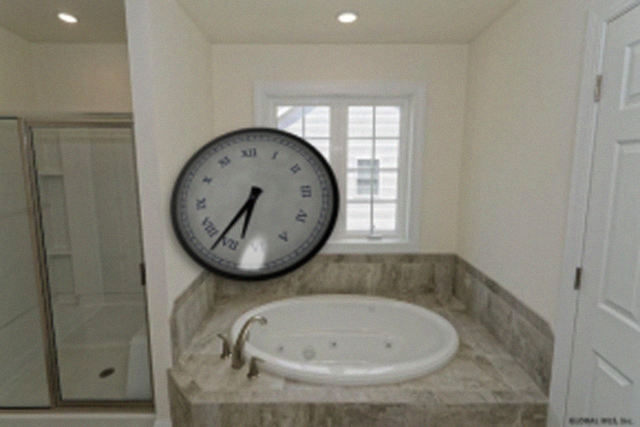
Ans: 6:37
